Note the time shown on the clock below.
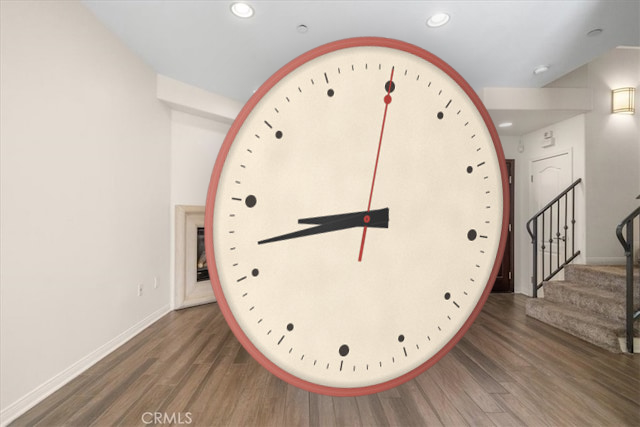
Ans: 8:42:00
